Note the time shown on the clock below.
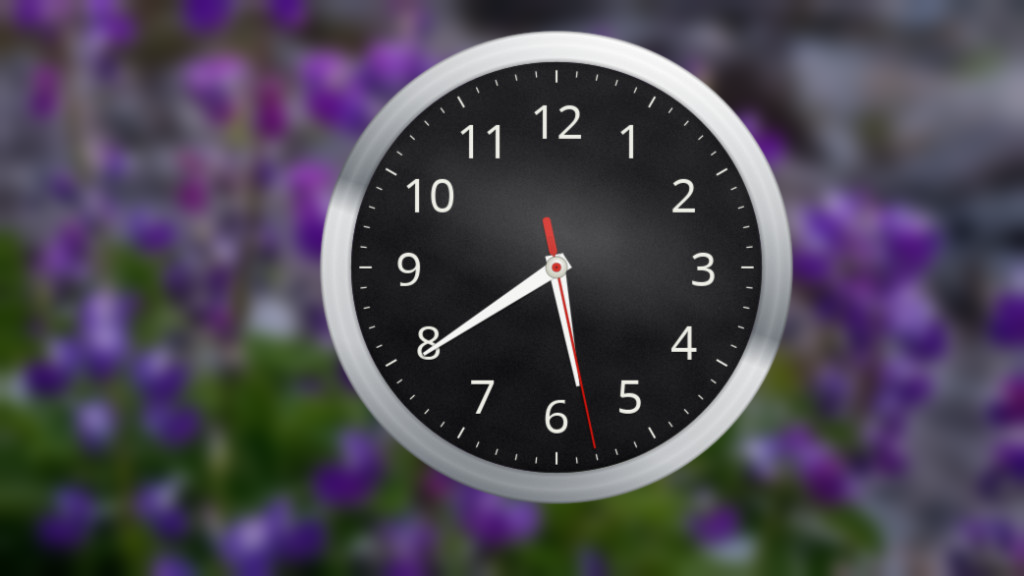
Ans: 5:39:28
